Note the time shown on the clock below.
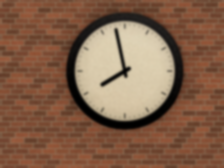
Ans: 7:58
